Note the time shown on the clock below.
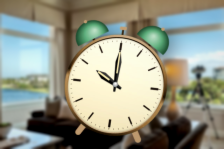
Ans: 10:00
